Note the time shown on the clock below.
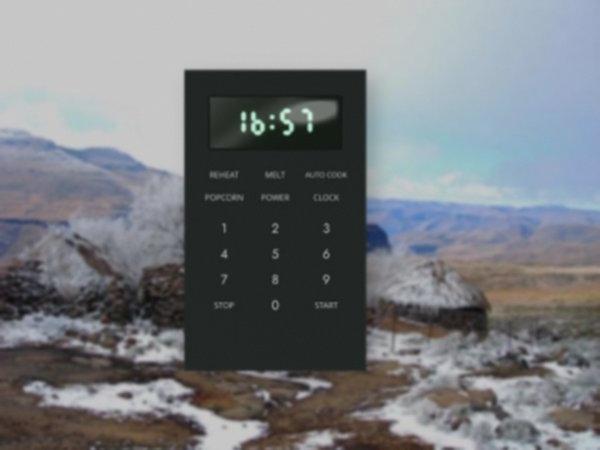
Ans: 16:57
